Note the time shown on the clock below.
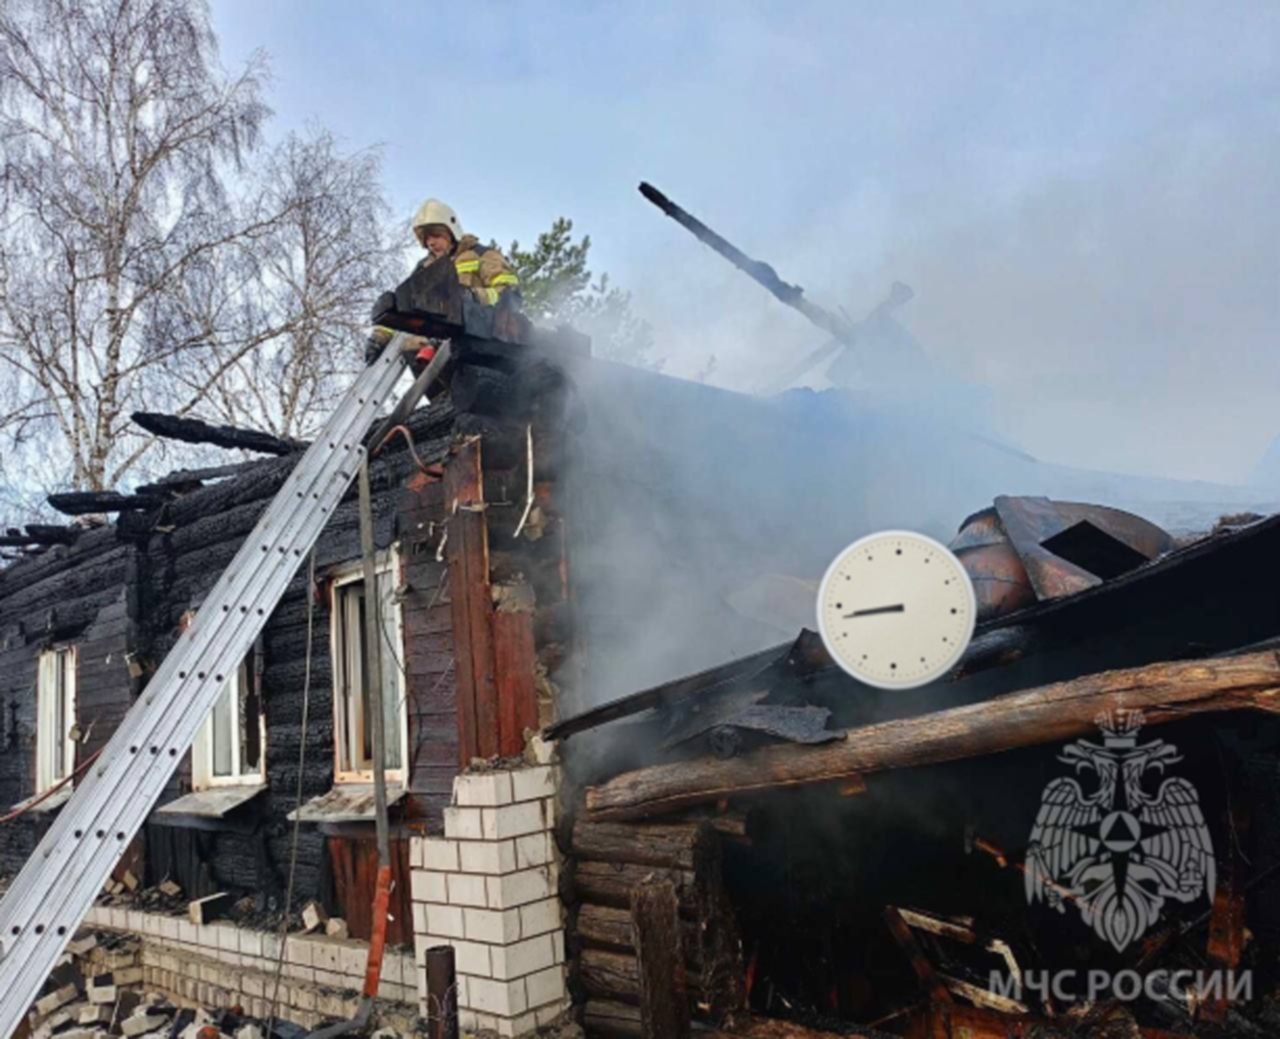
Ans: 8:43
